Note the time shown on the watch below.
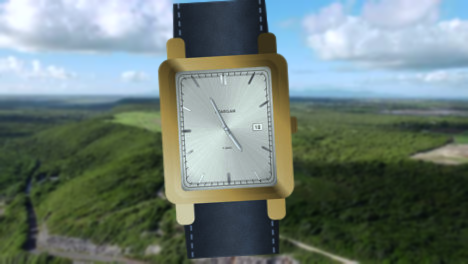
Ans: 4:56
